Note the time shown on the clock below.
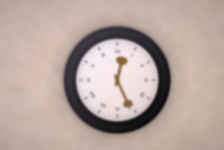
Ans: 12:26
